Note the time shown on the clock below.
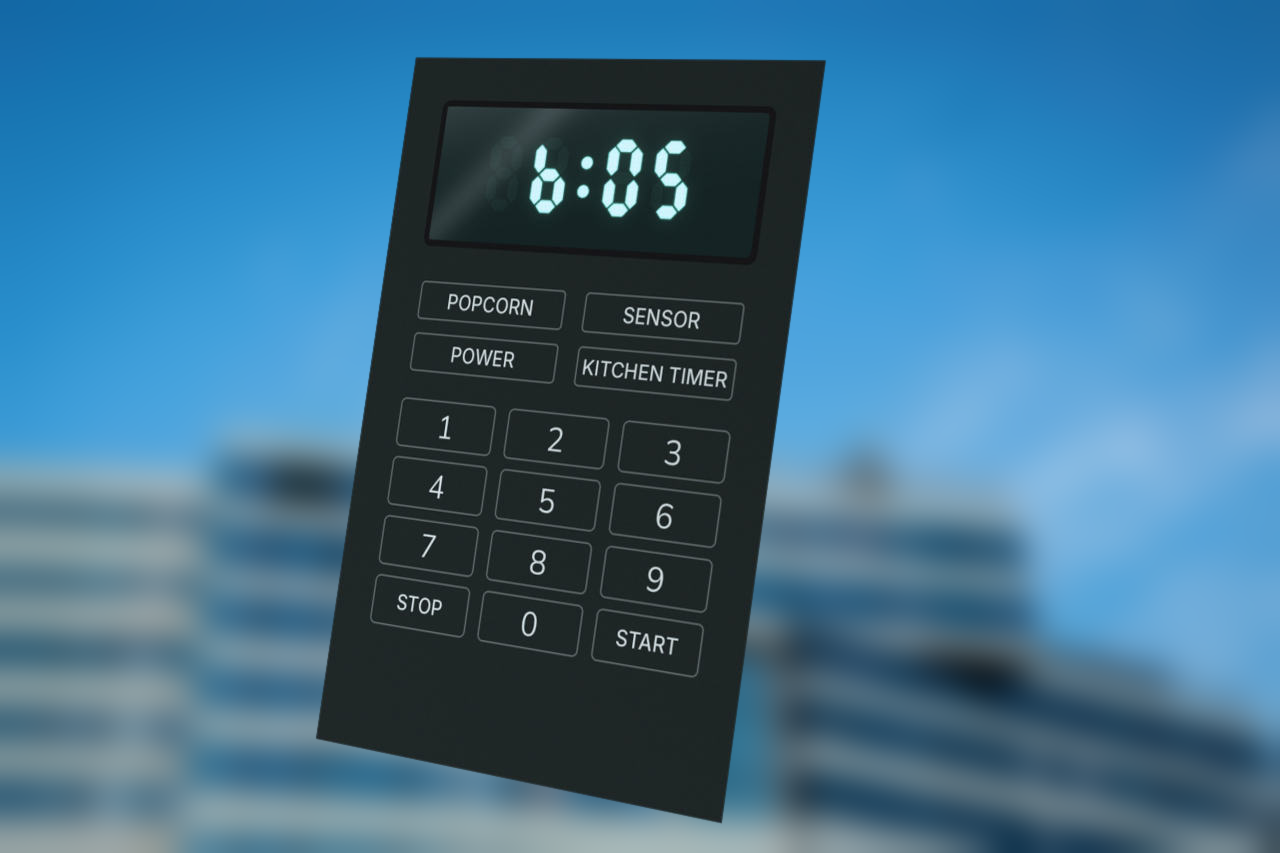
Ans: 6:05
